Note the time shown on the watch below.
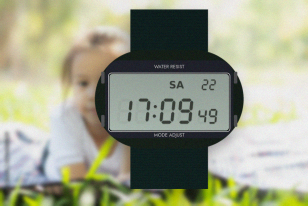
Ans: 17:09:49
